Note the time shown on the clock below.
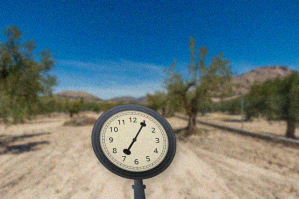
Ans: 7:05
